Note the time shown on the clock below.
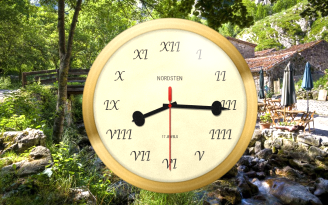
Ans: 8:15:30
